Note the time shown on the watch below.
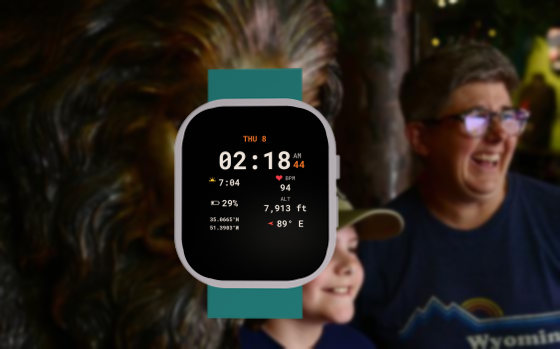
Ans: 2:18:44
